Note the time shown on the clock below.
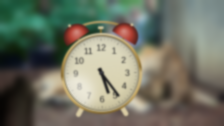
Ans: 5:24
